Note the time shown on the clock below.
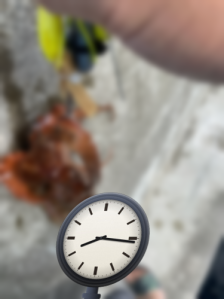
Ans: 8:16
